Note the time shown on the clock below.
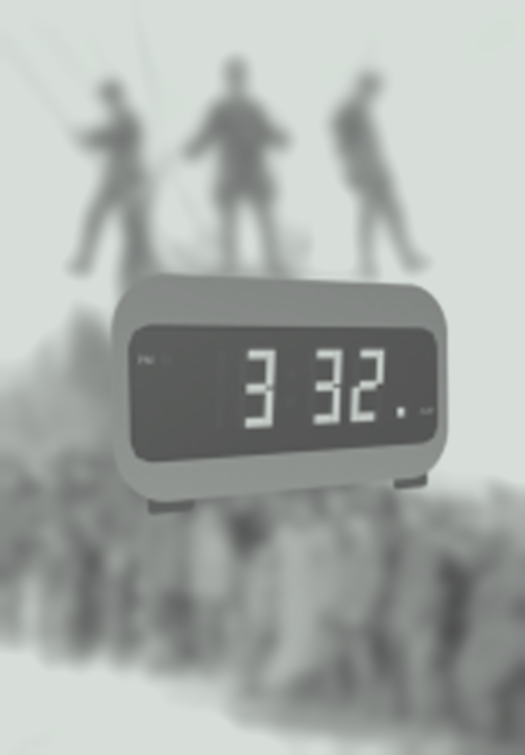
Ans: 3:32
